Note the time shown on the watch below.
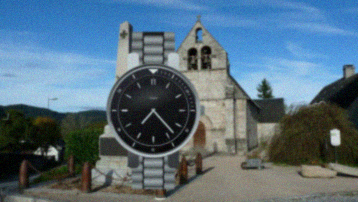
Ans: 7:23
